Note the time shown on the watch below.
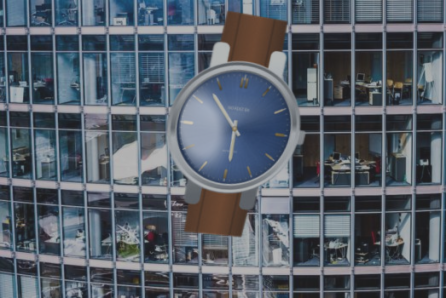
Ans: 5:53
